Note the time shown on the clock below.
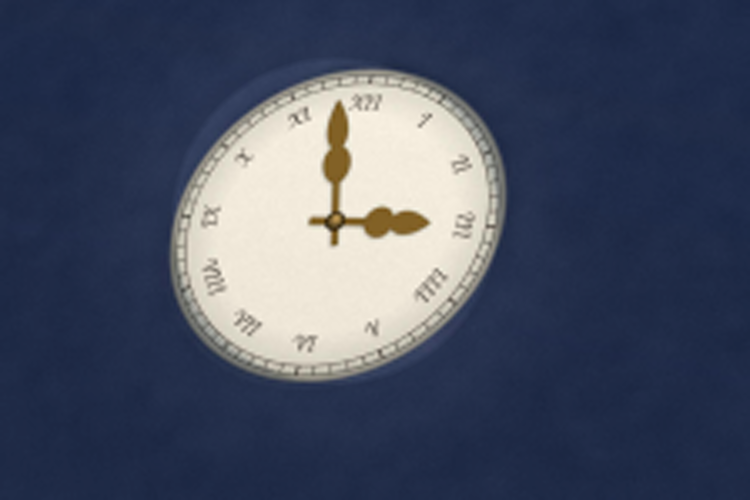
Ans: 2:58
